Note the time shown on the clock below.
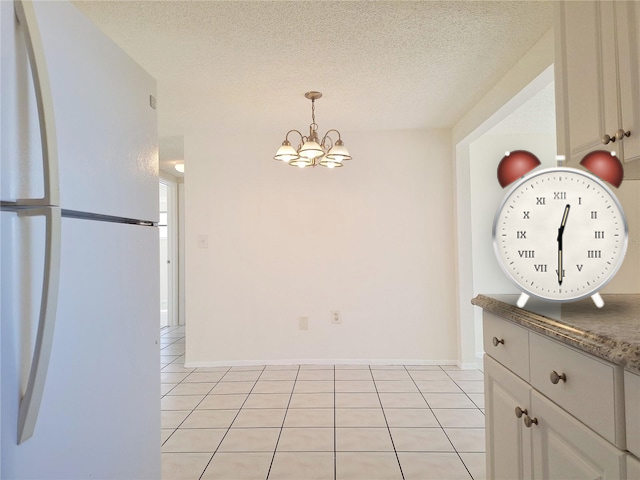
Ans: 12:30
